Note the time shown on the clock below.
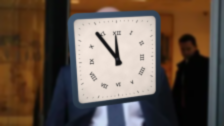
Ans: 11:54
